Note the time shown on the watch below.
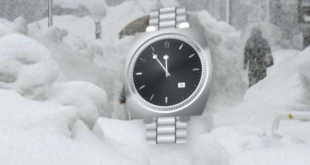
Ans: 11:54
